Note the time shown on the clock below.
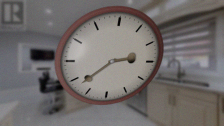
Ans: 2:38
